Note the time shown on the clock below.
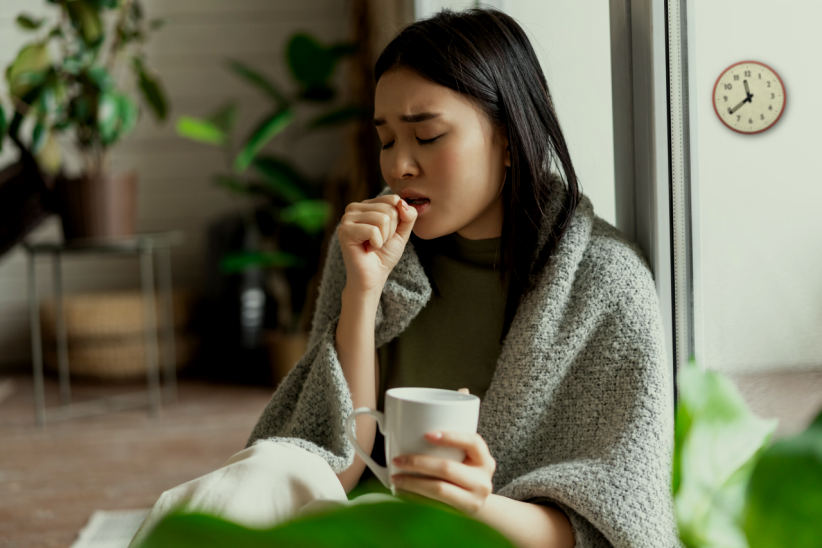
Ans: 11:39
